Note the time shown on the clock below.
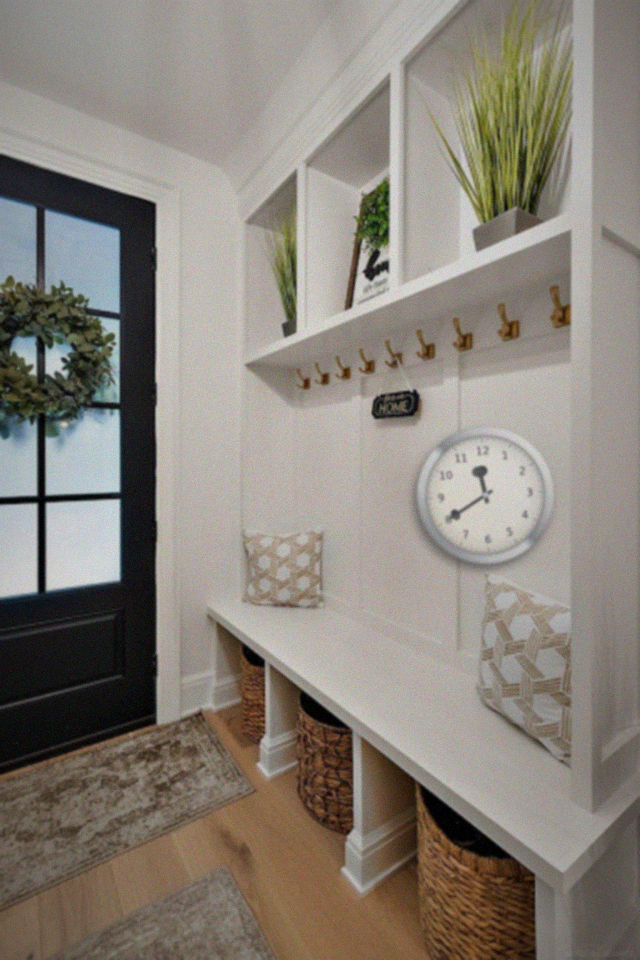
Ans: 11:40
